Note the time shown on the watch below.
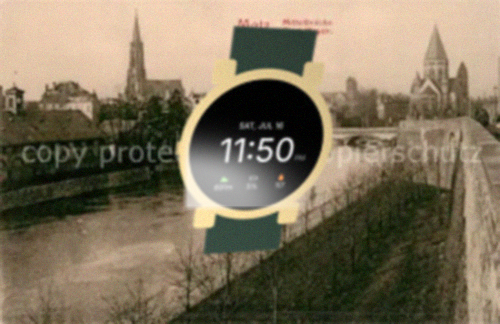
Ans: 11:50
